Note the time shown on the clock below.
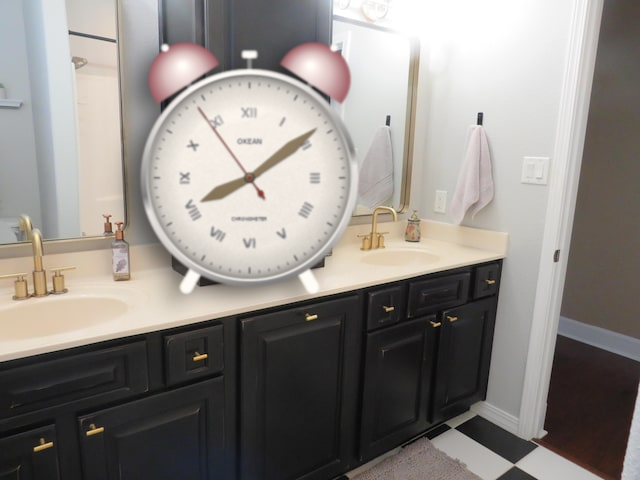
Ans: 8:08:54
